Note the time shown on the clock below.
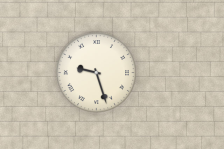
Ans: 9:27
